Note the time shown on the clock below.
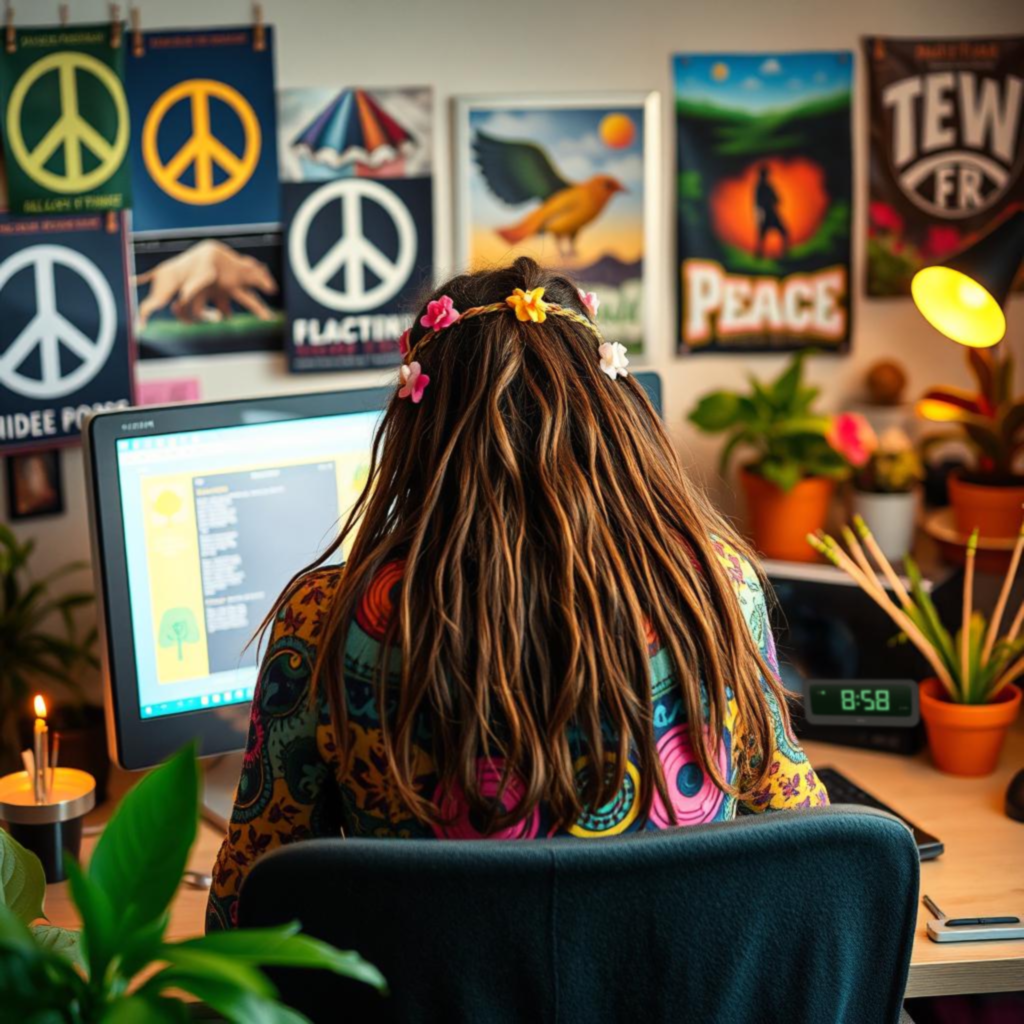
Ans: 8:58
